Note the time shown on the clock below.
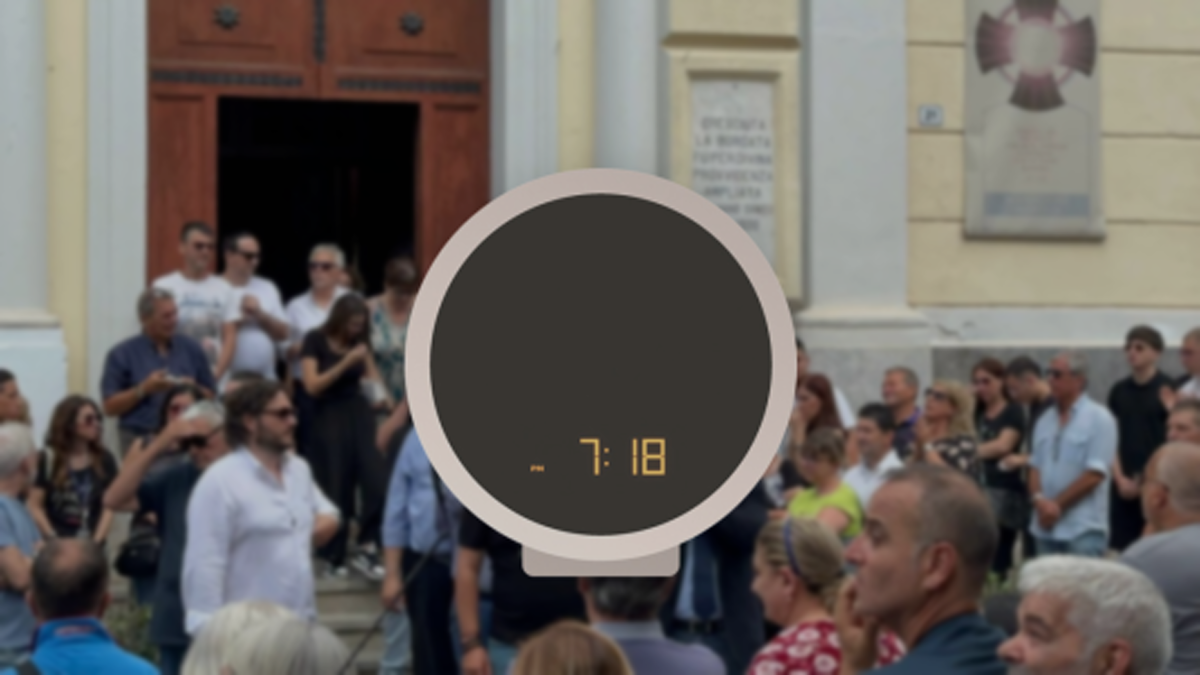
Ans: 7:18
